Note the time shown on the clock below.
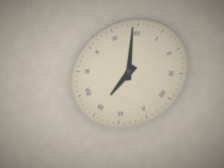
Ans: 6:59
